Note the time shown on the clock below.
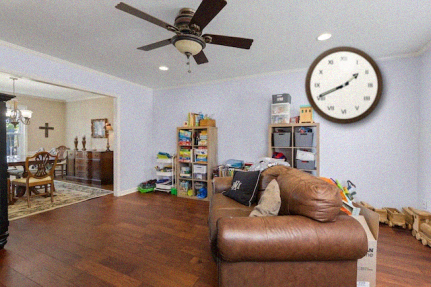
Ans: 1:41
